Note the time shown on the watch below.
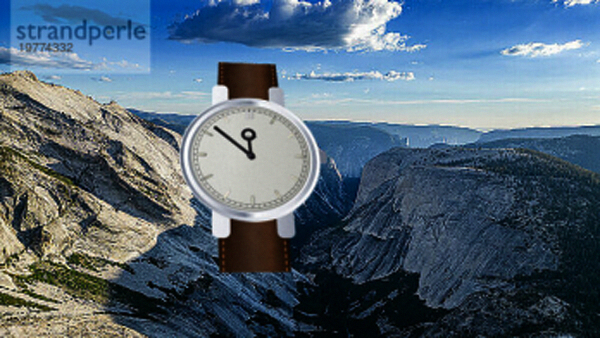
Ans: 11:52
